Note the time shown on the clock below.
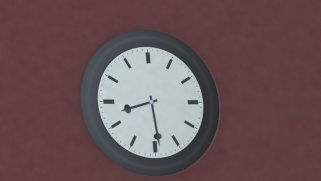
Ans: 8:29
